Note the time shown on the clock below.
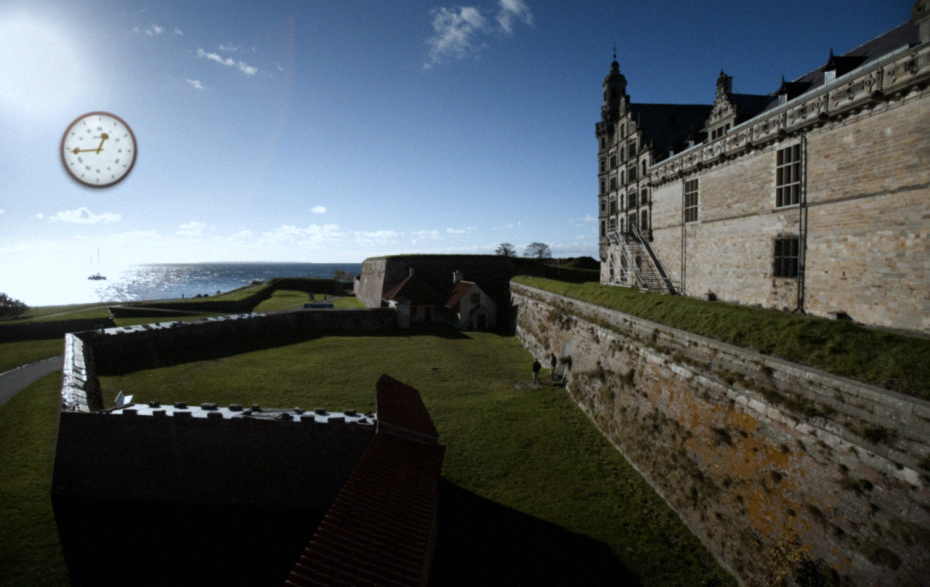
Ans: 12:44
